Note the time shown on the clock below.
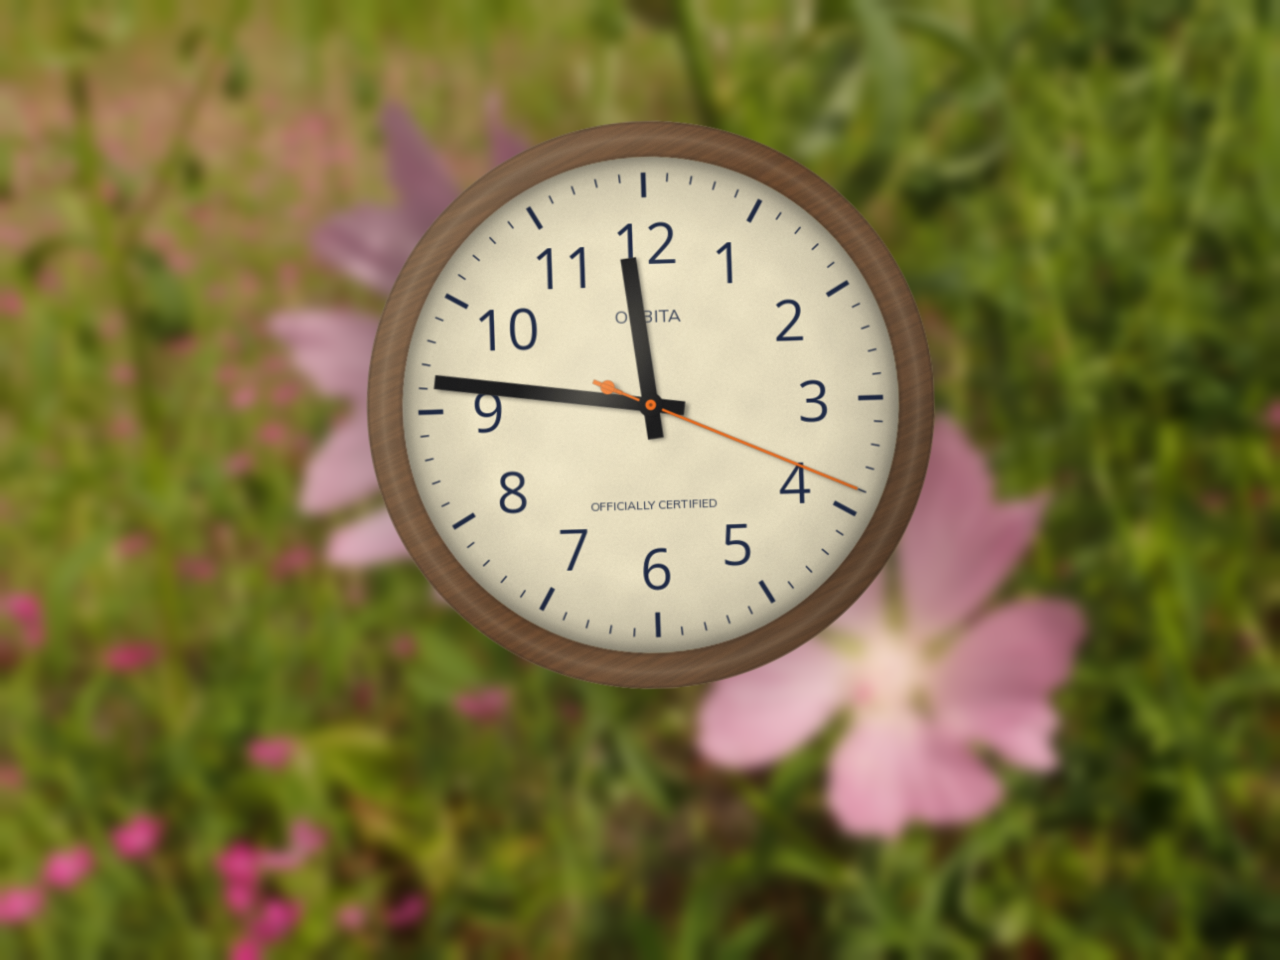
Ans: 11:46:19
